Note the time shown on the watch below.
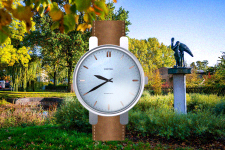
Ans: 9:40
